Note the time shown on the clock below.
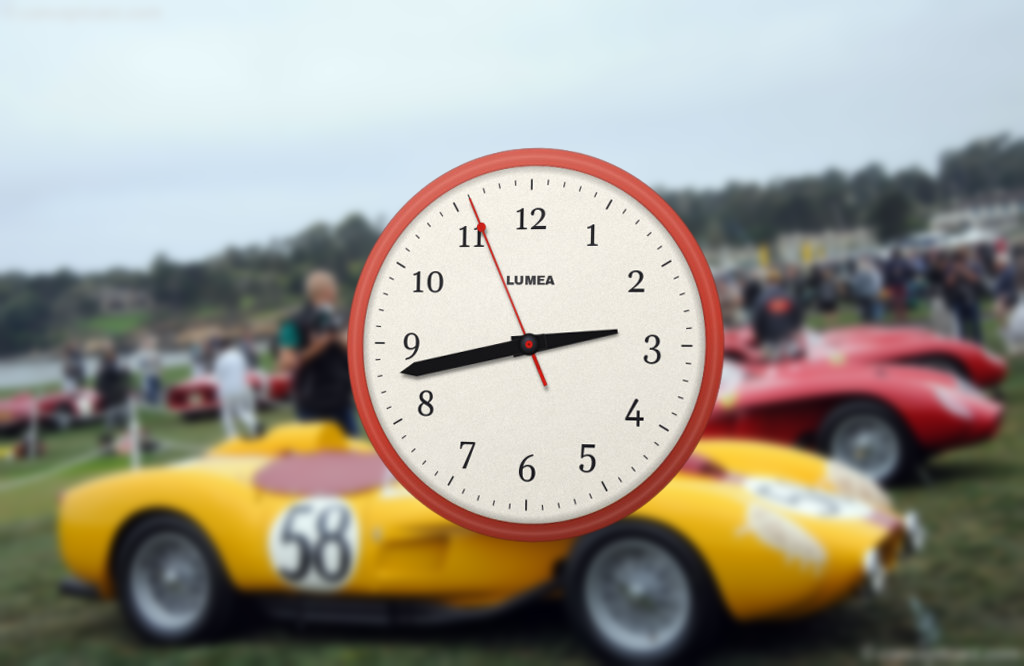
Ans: 2:42:56
